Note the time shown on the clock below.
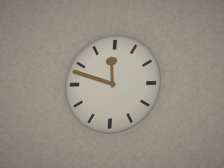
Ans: 11:48
